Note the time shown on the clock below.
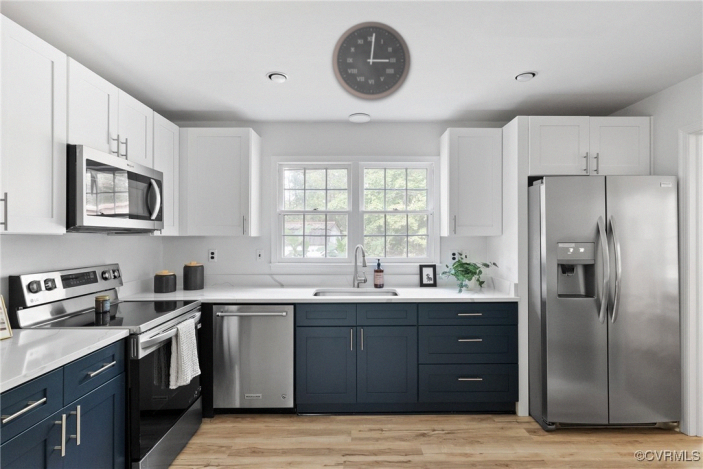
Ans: 3:01
